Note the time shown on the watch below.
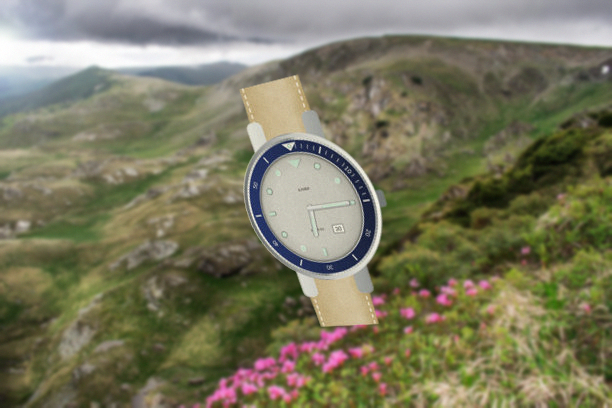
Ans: 6:15
